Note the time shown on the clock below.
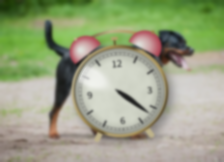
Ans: 4:22
